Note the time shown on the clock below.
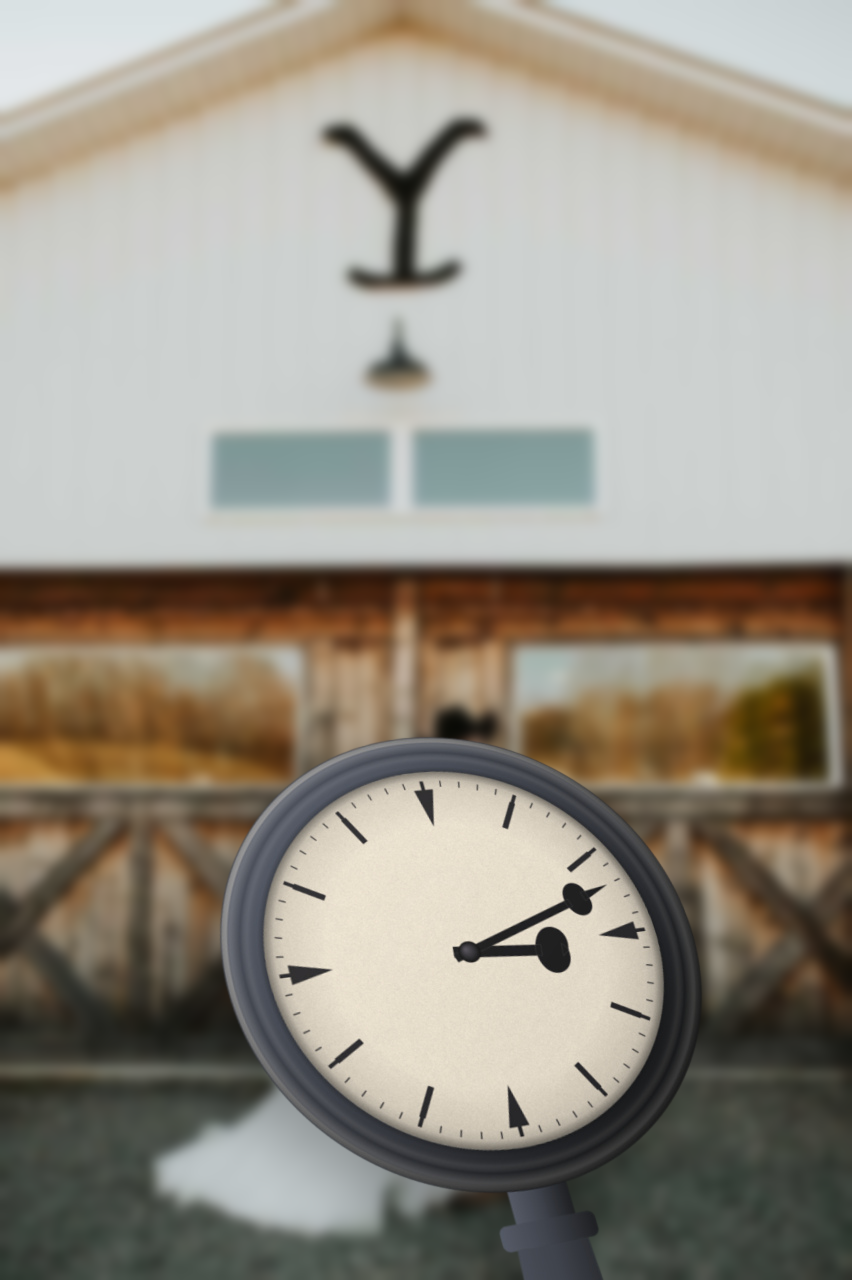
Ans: 3:12
